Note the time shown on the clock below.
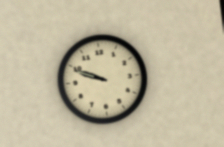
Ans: 9:49
